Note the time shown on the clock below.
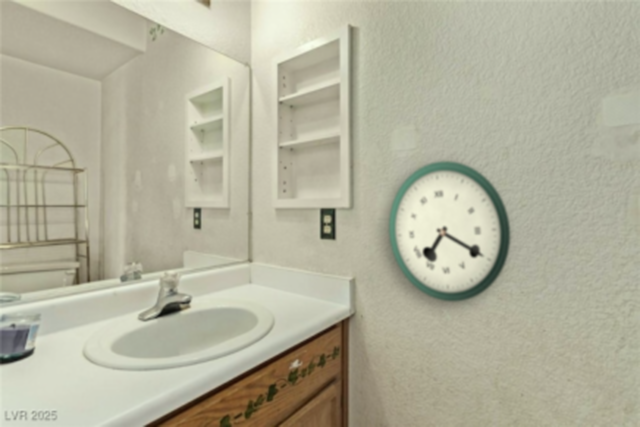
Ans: 7:20
